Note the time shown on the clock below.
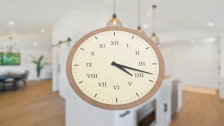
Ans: 4:18
